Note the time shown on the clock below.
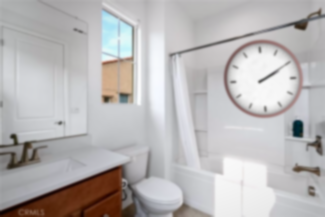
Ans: 2:10
